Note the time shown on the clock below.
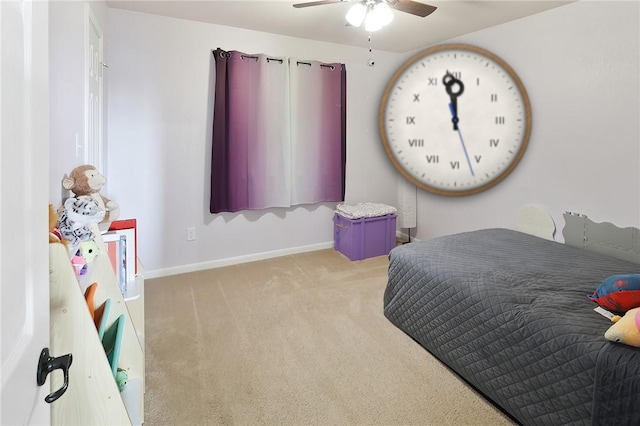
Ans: 11:58:27
